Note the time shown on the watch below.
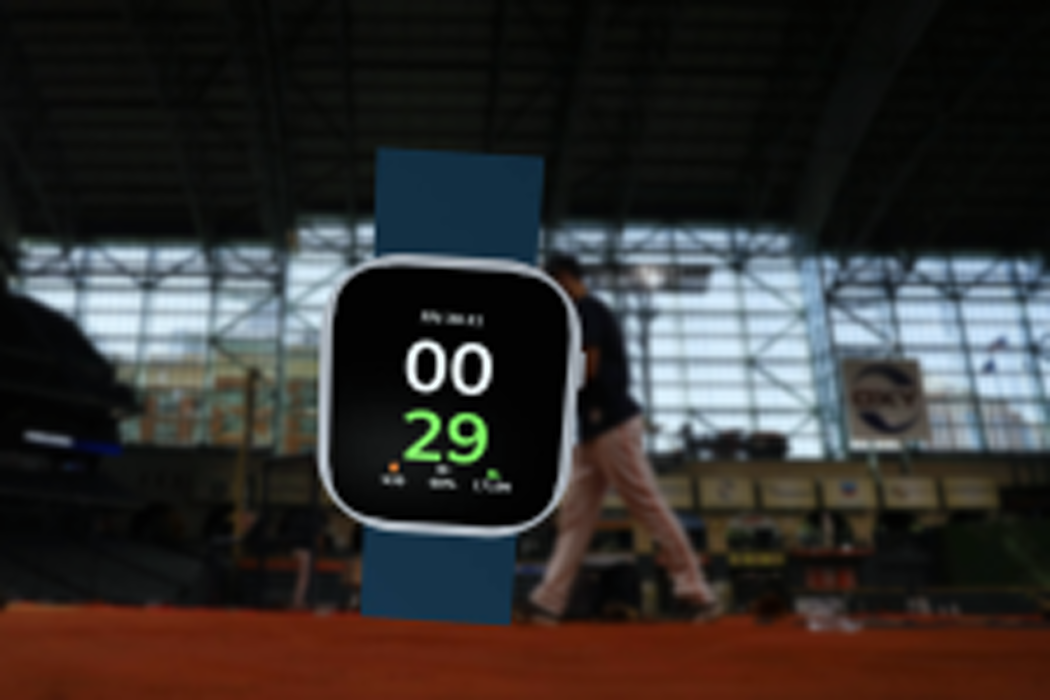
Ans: 0:29
